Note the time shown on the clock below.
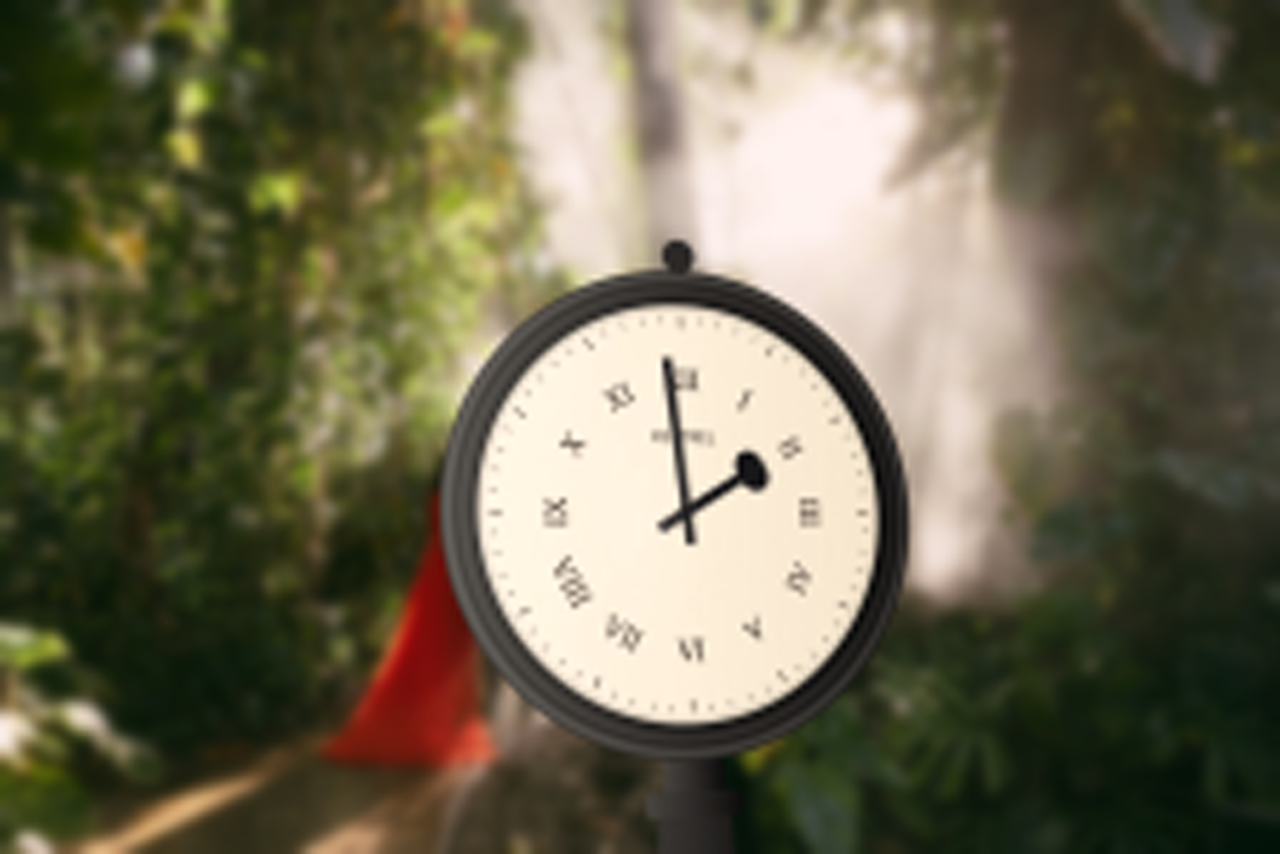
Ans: 1:59
